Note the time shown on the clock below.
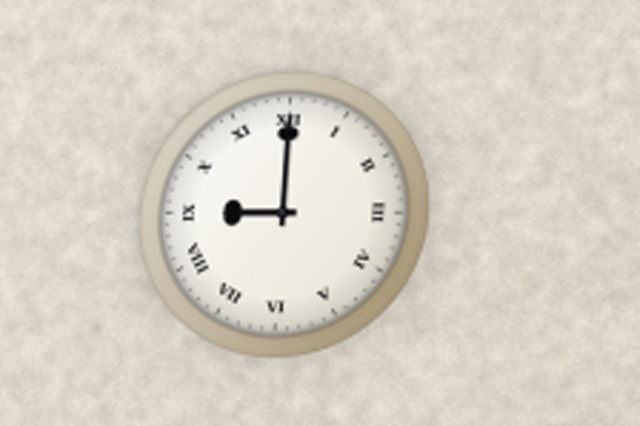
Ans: 9:00
